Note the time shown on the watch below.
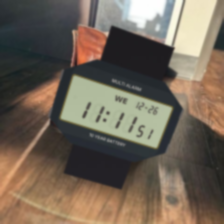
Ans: 11:11:51
